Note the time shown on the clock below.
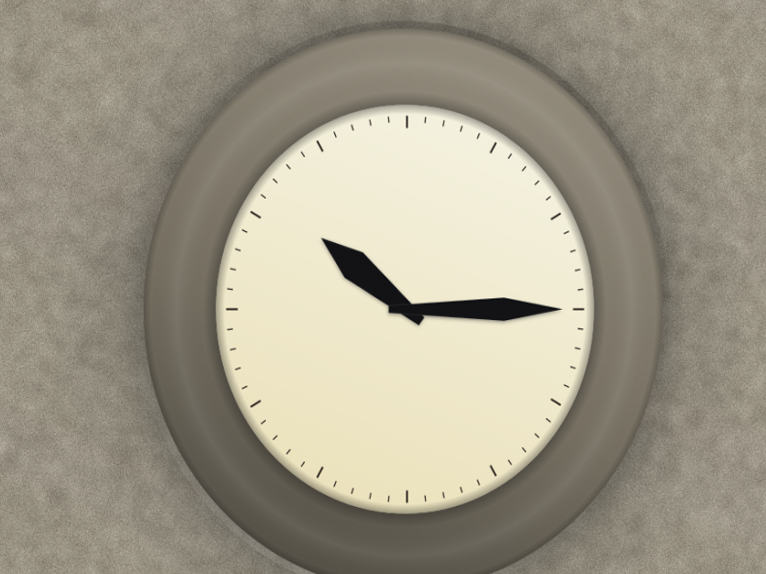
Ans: 10:15
